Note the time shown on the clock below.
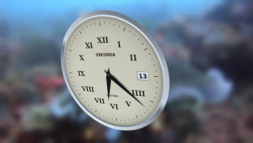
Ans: 6:22
